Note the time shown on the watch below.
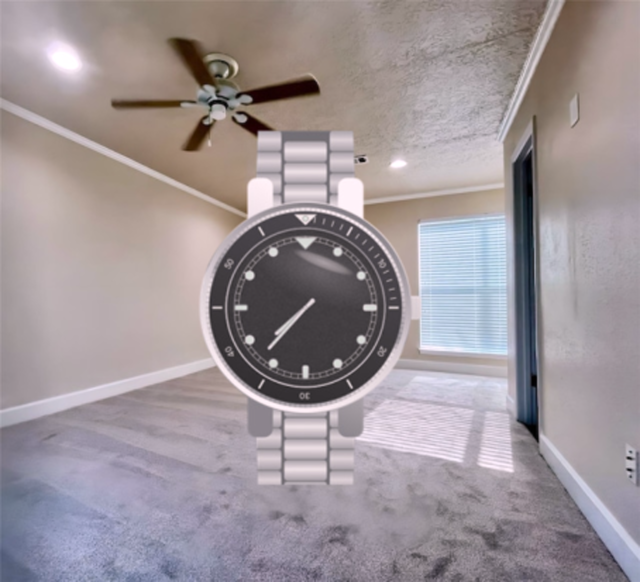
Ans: 7:37
